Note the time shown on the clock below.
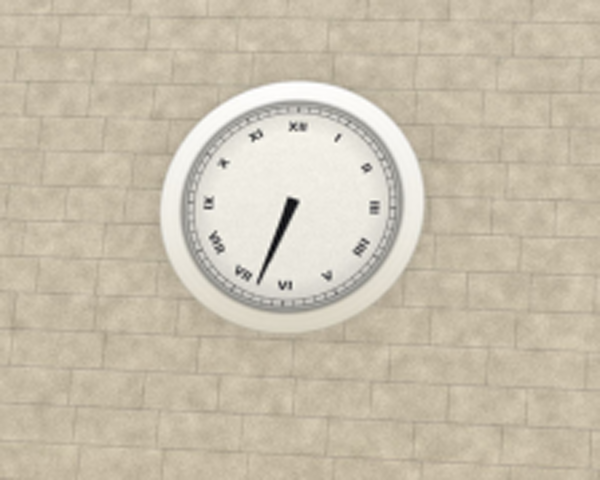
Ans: 6:33
